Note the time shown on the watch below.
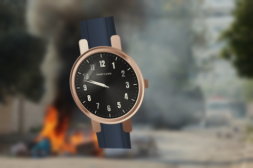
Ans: 9:48
